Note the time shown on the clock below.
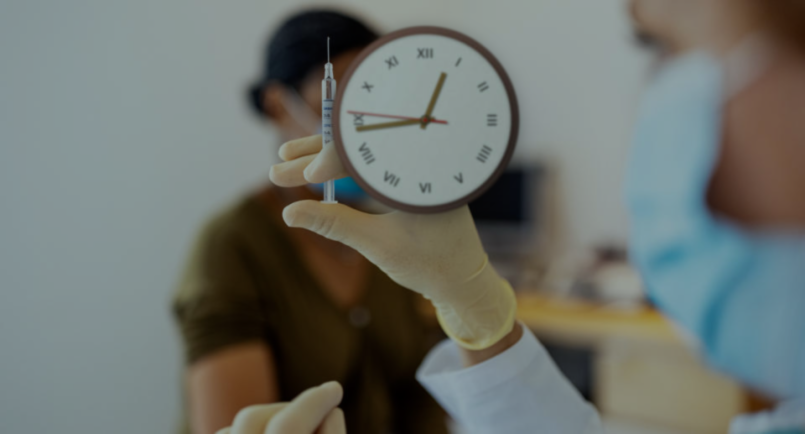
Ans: 12:43:46
